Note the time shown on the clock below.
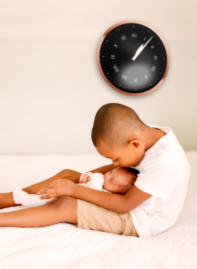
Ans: 1:07
